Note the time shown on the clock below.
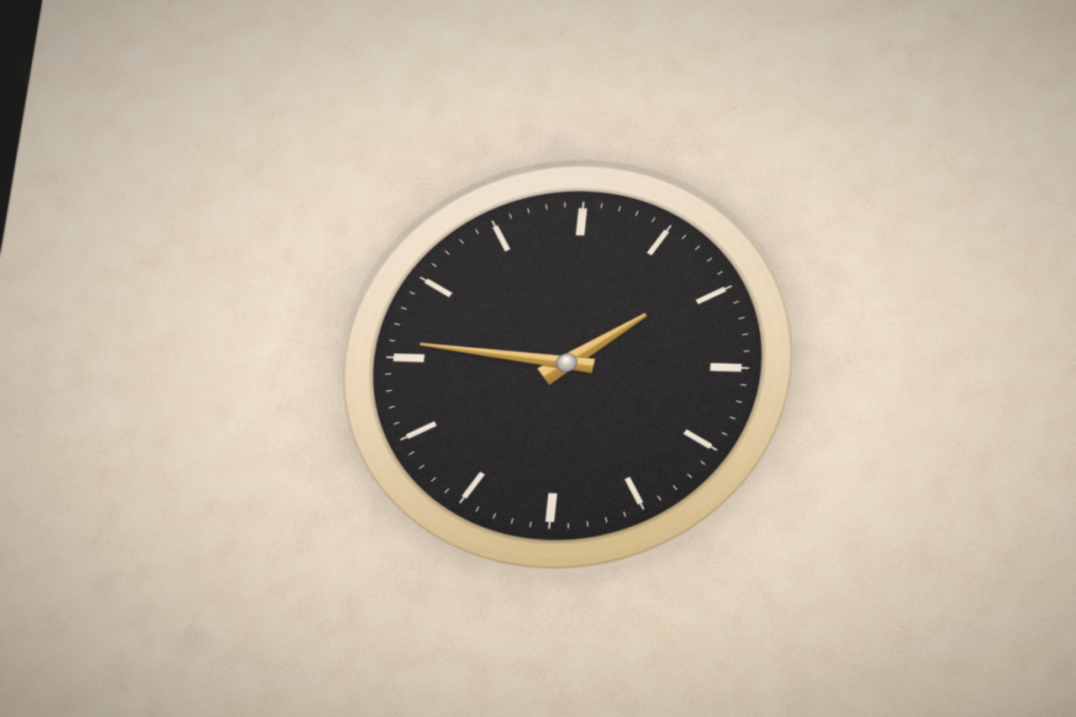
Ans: 1:46
